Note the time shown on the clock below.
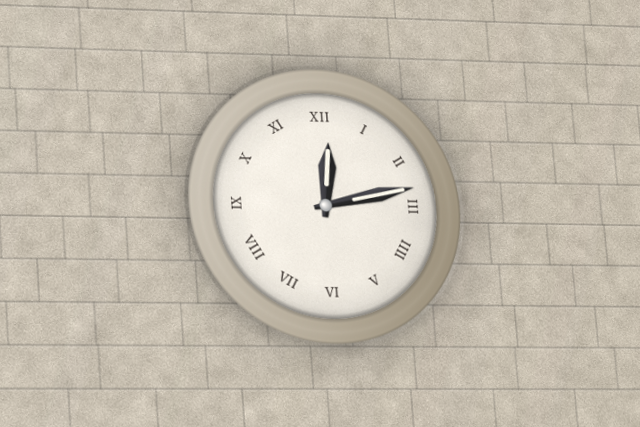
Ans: 12:13
